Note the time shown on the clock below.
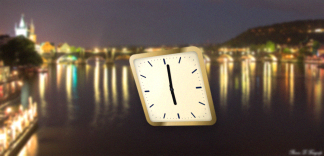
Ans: 6:01
